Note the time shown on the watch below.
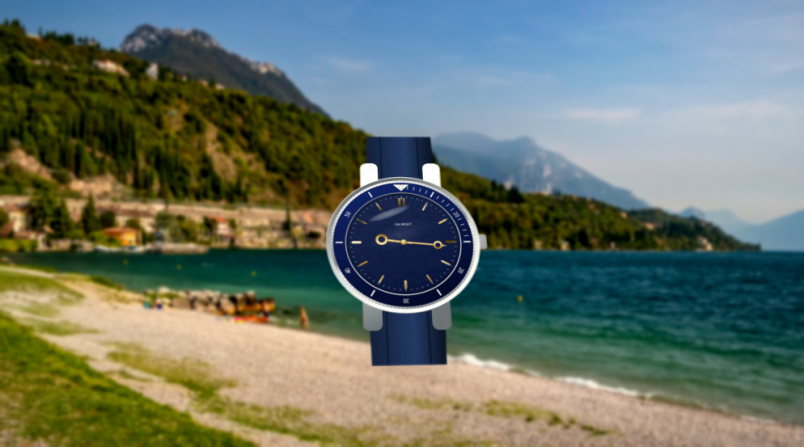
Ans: 9:16
